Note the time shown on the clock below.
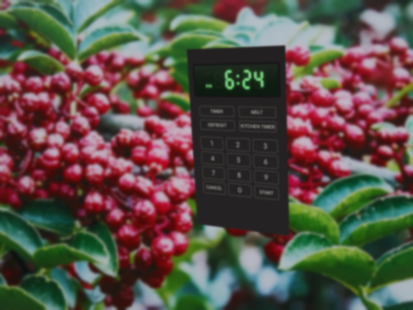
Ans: 6:24
